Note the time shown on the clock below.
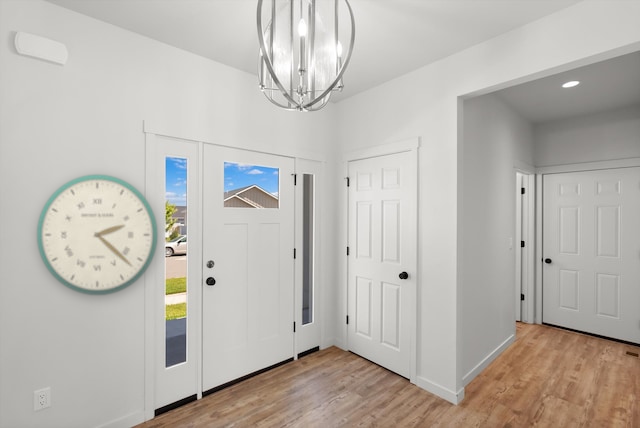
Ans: 2:22
